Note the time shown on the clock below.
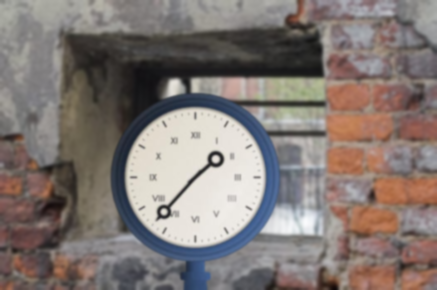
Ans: 1:37
